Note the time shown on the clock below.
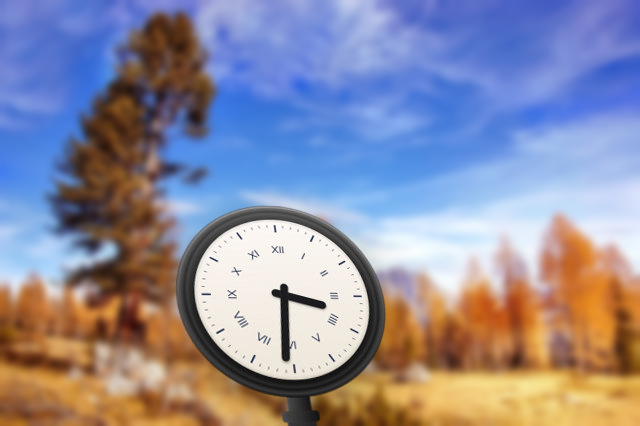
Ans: 3:31
